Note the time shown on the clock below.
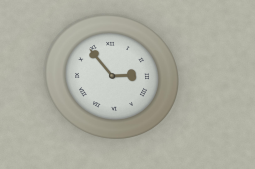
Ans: 2:54
